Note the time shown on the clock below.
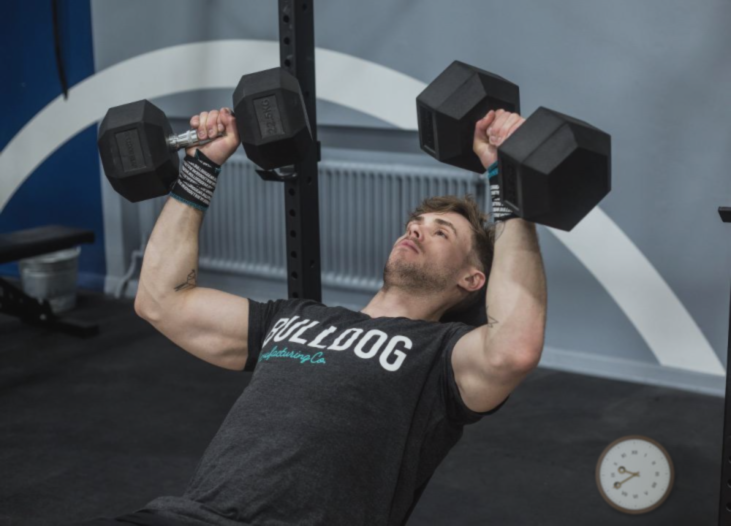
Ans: 9:40
